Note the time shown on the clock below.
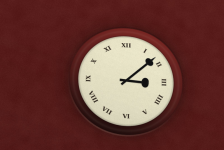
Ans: 3:08
